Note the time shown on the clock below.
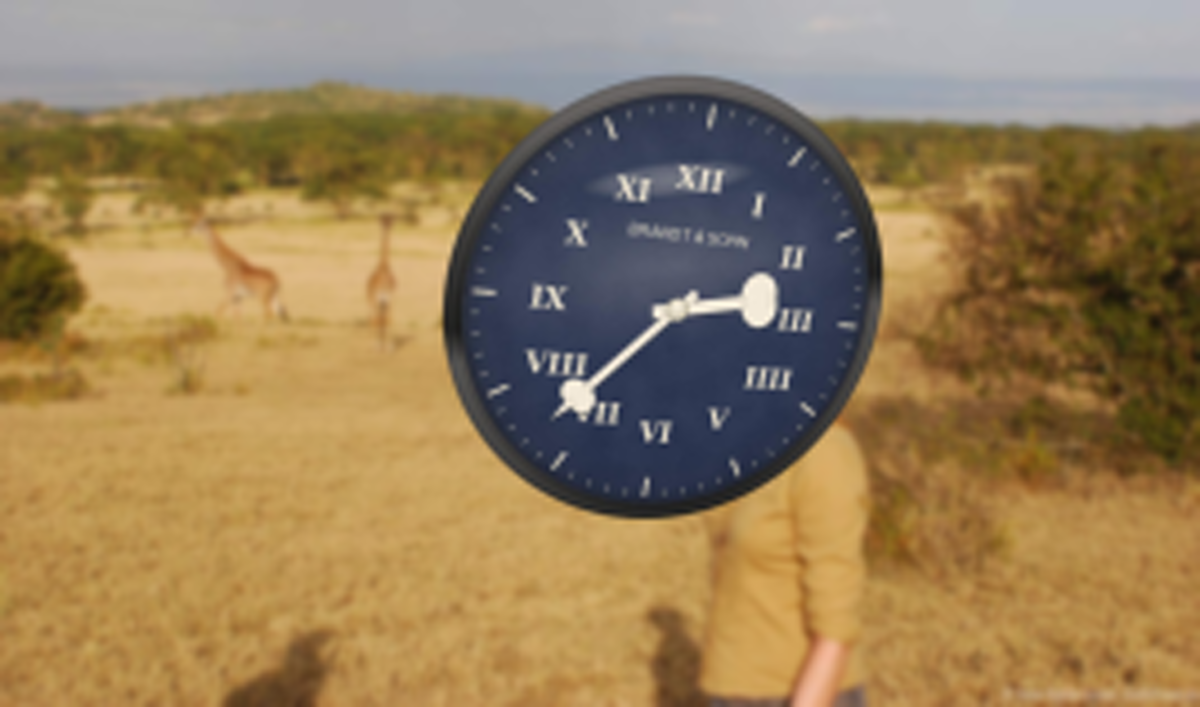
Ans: 2:37
